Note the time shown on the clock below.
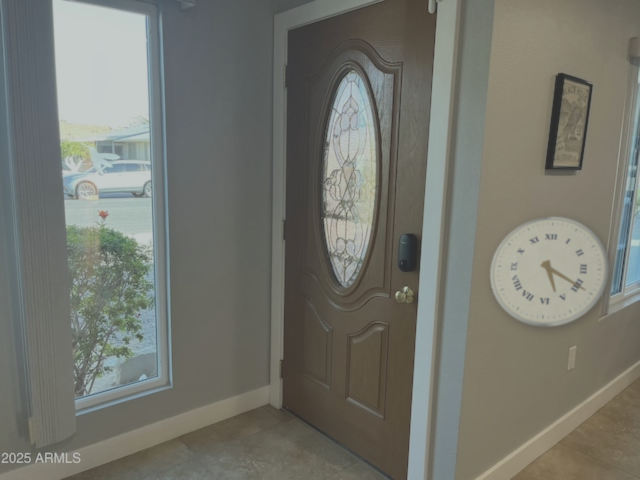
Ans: 5:20
